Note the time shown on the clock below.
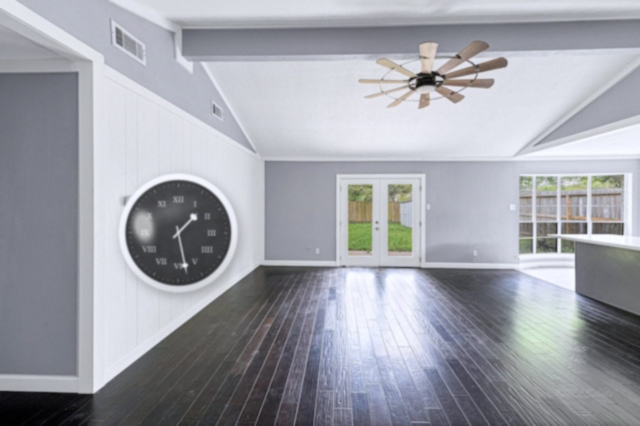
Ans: 1:28
